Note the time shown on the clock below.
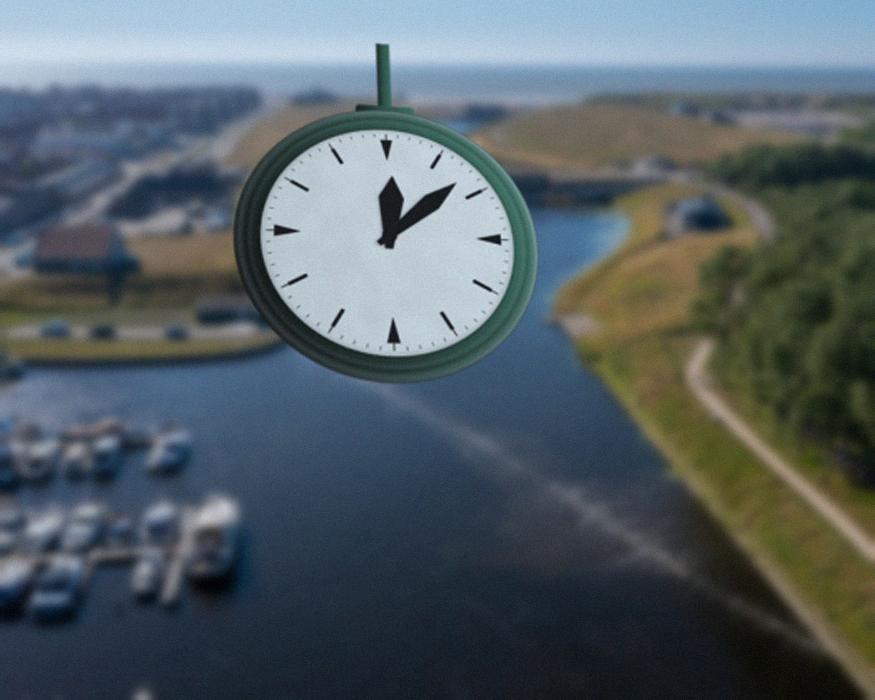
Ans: 12:08
